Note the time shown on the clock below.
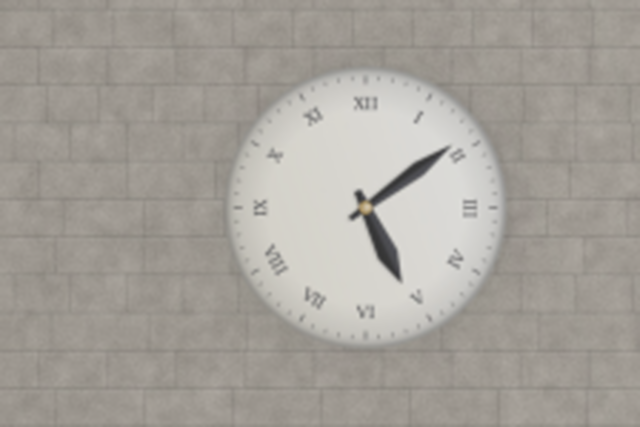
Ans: 5:09
